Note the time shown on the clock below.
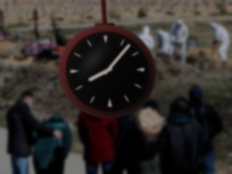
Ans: 8:07
